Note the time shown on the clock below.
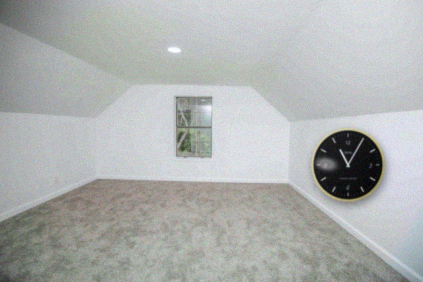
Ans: 11:05
